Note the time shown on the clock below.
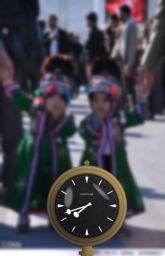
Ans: 7:42
